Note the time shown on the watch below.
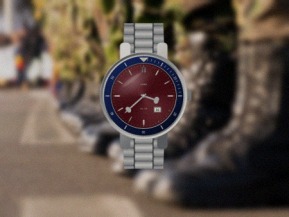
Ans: 3:38
